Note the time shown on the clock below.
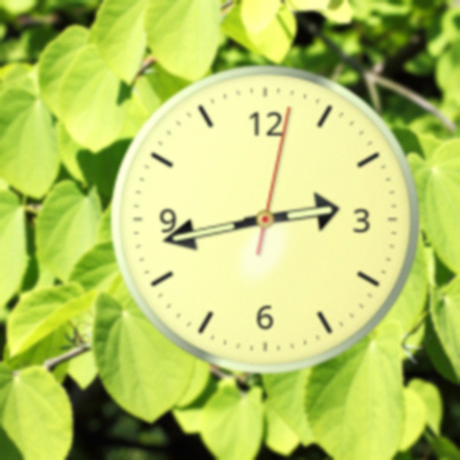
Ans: 2:43:02
